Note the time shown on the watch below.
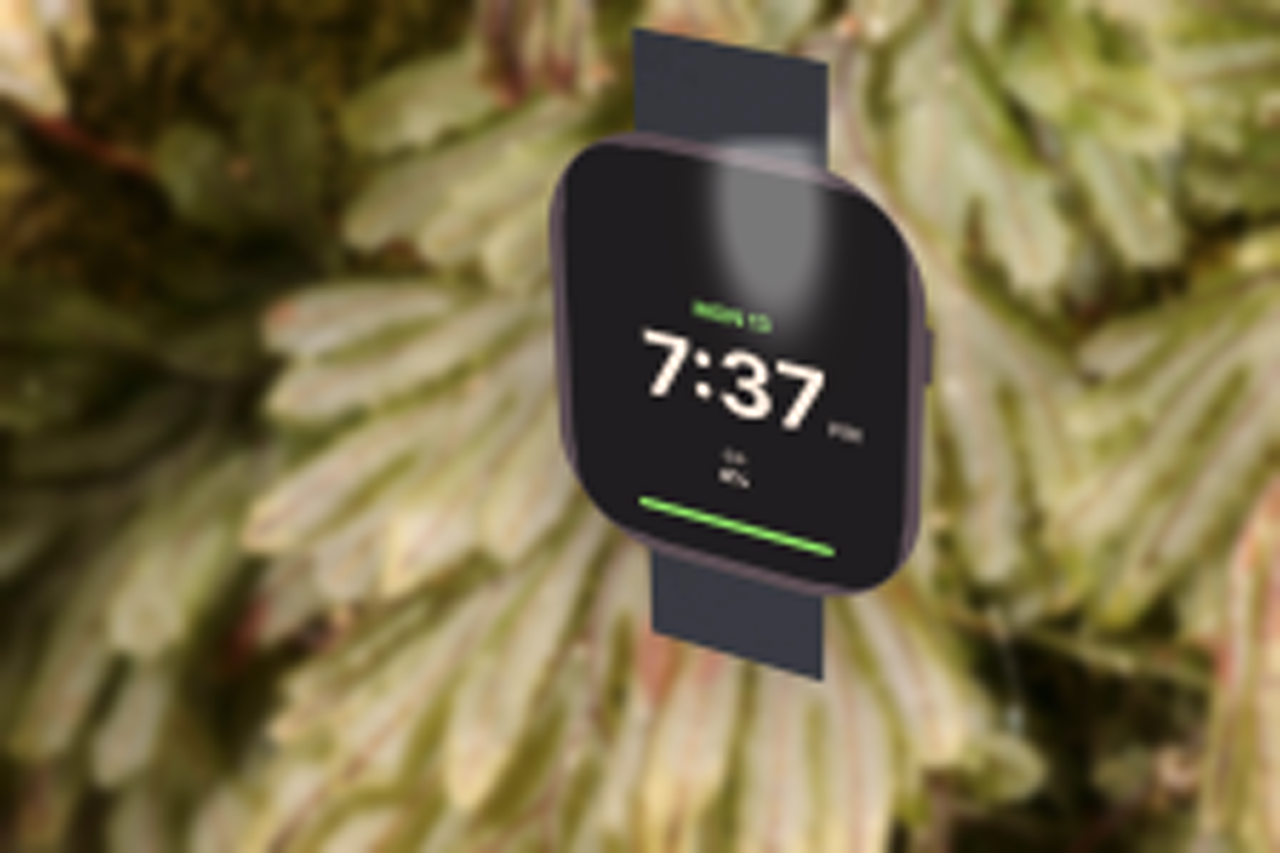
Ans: 7:37
